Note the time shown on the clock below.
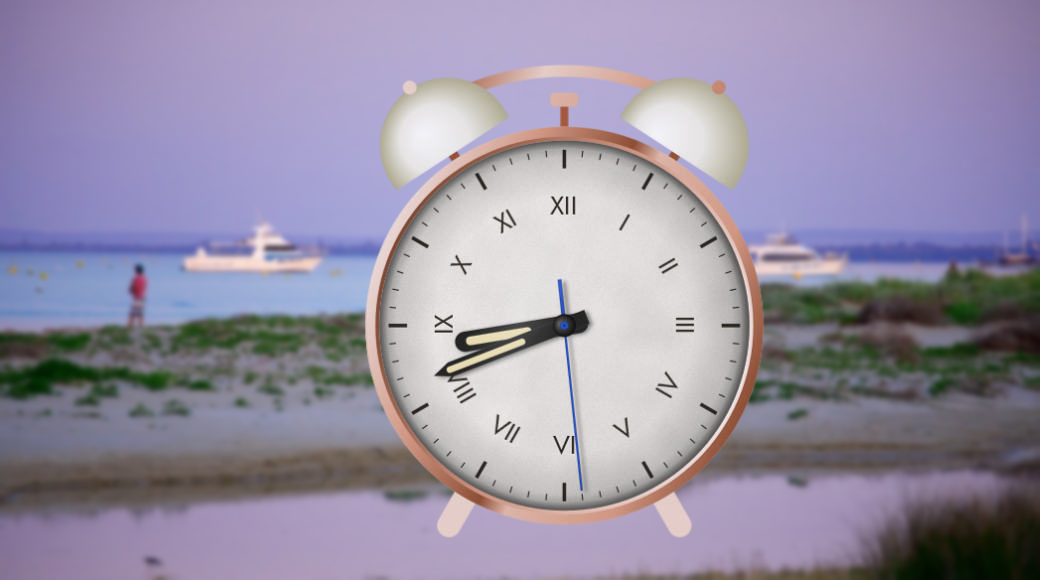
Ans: 8:41:29
